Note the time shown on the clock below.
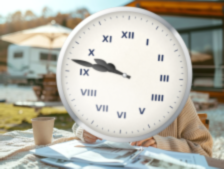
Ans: 9:47
